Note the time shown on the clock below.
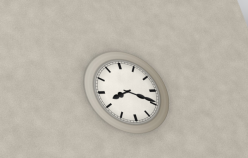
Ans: 8:19
